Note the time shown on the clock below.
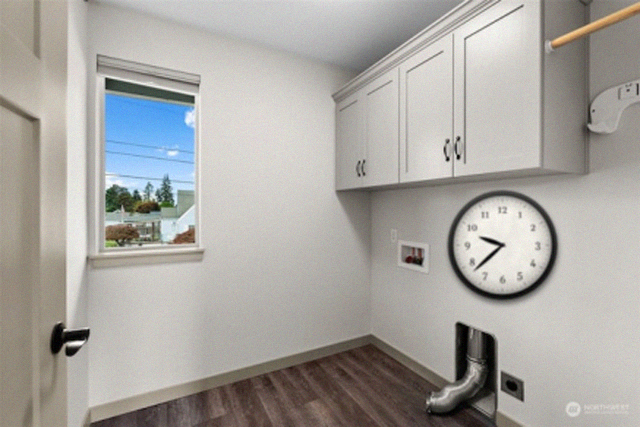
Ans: 9:38
